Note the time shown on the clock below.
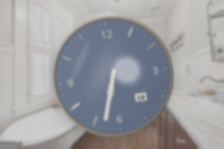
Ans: 6:33
